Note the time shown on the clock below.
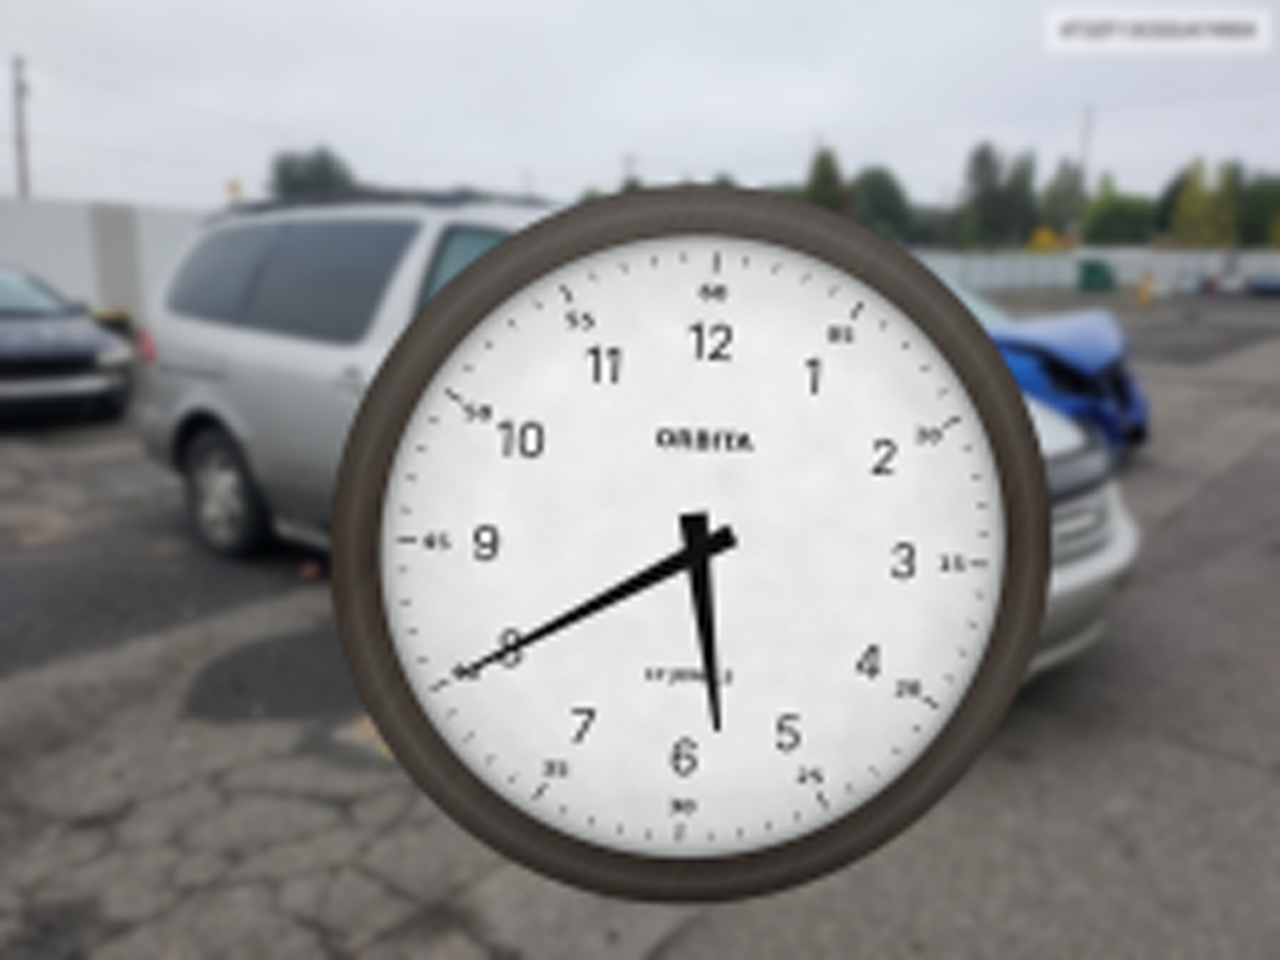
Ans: 5:40
